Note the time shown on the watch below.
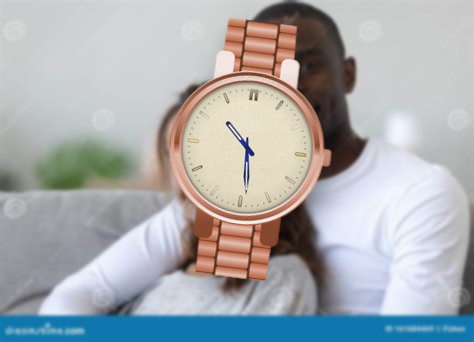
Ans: 10:29
